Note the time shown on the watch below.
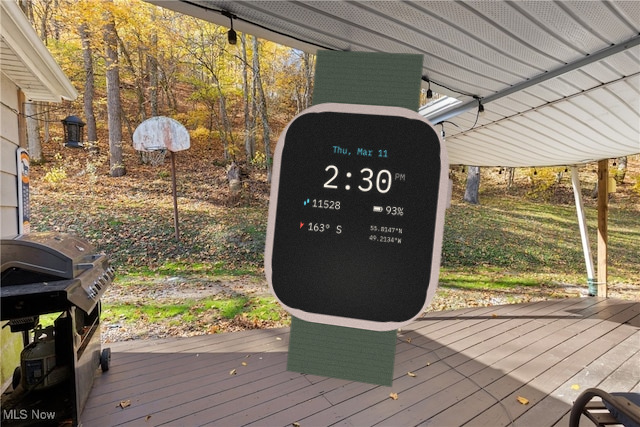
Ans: 2:30
